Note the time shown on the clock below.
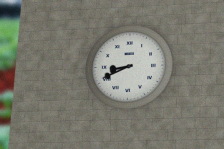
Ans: 8:41
